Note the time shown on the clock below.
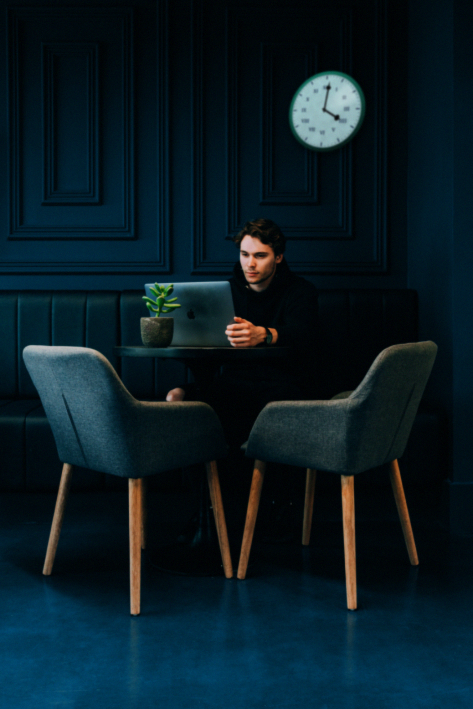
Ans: 4:01
